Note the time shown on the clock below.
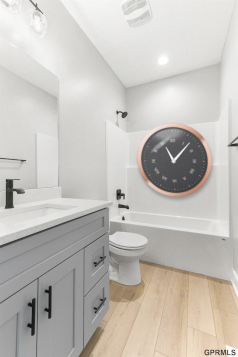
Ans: 11:07
